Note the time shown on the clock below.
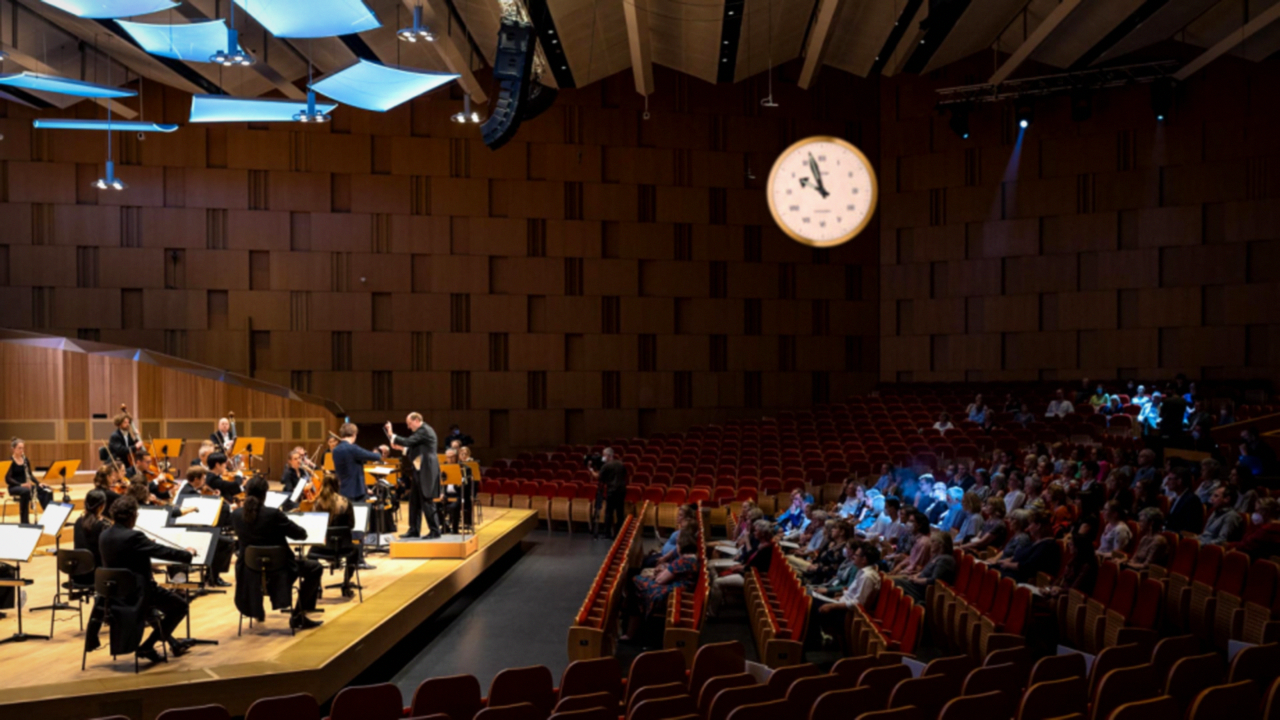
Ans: 9:57
